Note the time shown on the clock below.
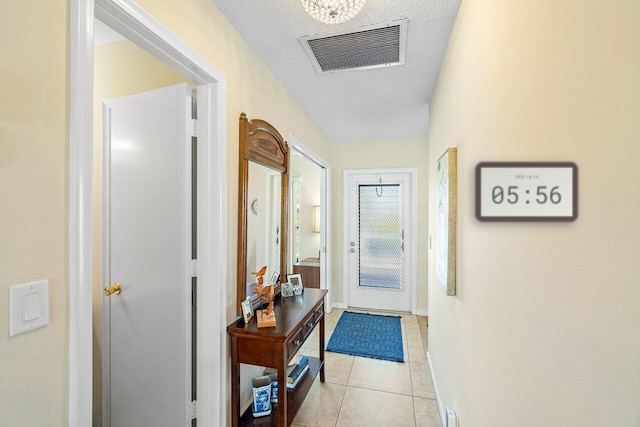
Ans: 5:56
